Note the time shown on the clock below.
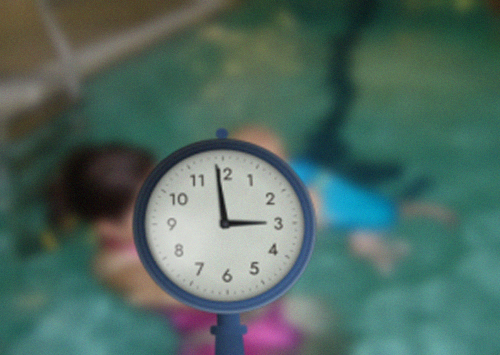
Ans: 2:59
